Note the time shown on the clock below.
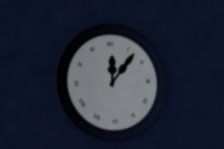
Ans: 12:07
